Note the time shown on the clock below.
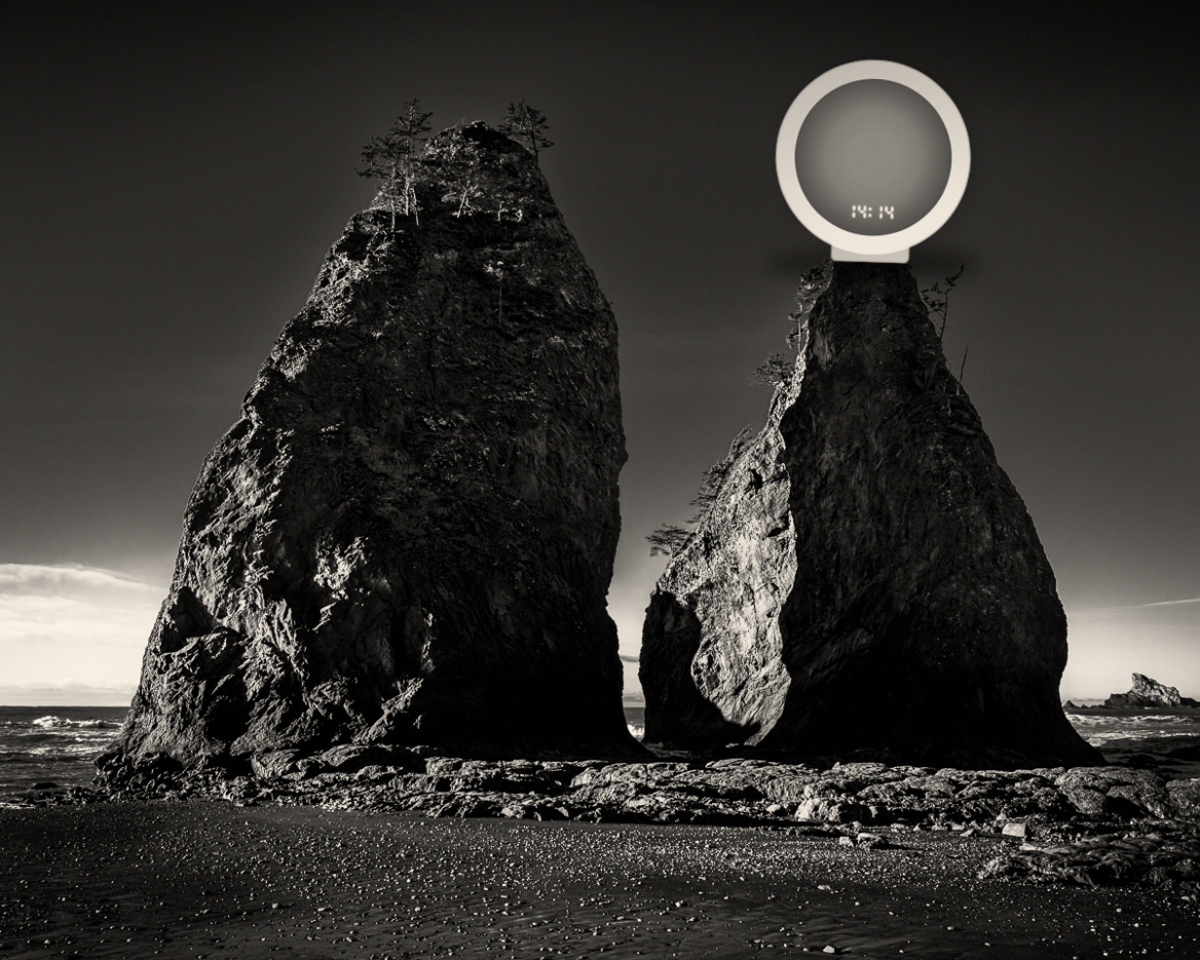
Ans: 14:14
